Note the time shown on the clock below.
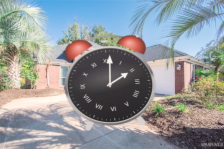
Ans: 2:01
